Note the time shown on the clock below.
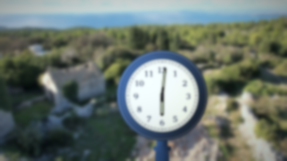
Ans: 6:01
